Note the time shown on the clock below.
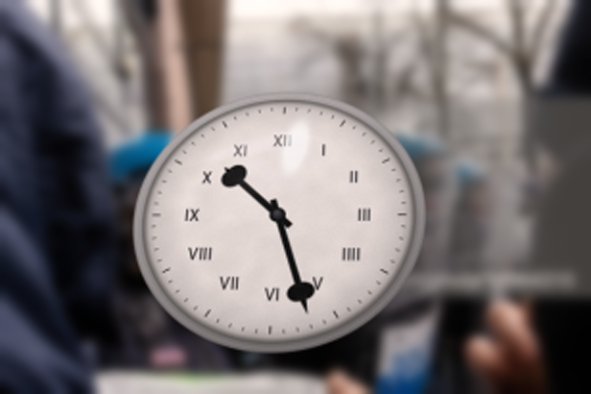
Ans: 10:27
